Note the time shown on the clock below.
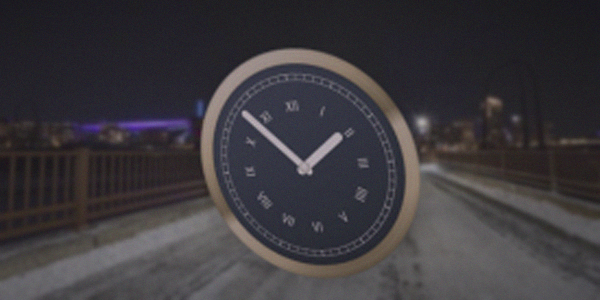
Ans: 1:53
